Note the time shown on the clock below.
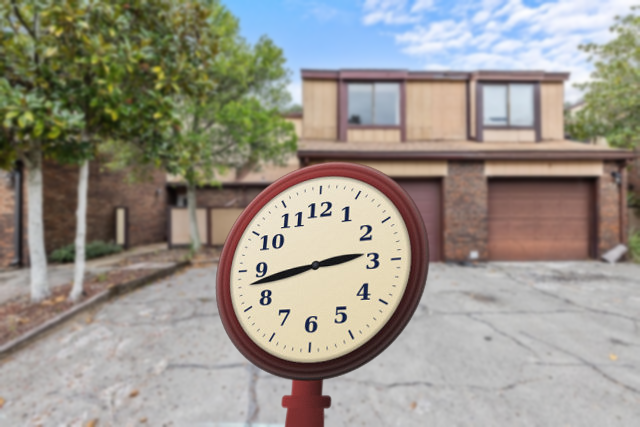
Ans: 2:43
